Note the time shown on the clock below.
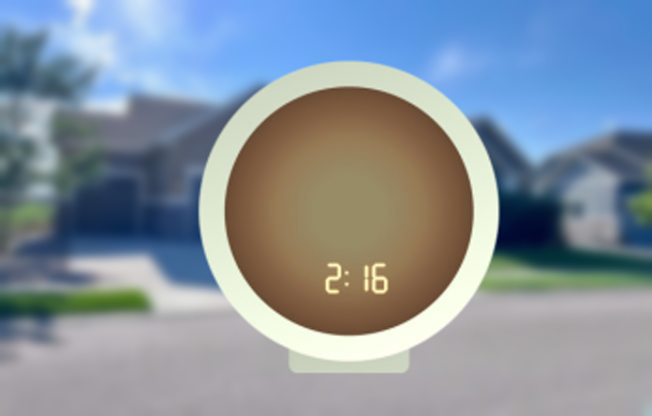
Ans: 2:16
